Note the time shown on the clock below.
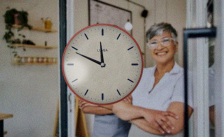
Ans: 11:49
